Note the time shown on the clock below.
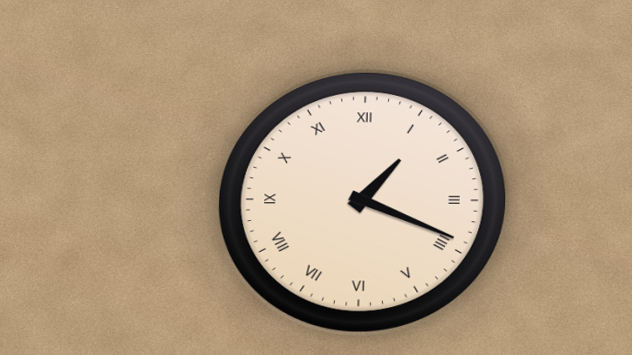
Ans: 1:19
